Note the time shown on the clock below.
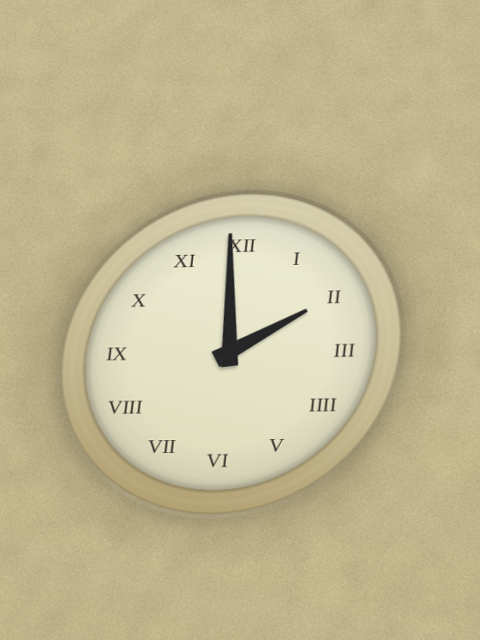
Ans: 1:59
